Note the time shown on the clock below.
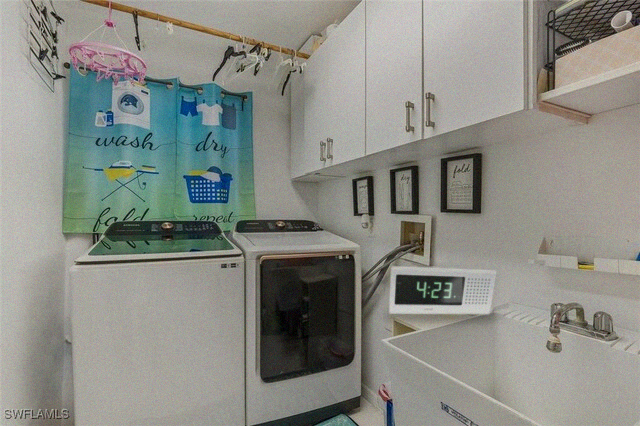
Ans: 4:23
